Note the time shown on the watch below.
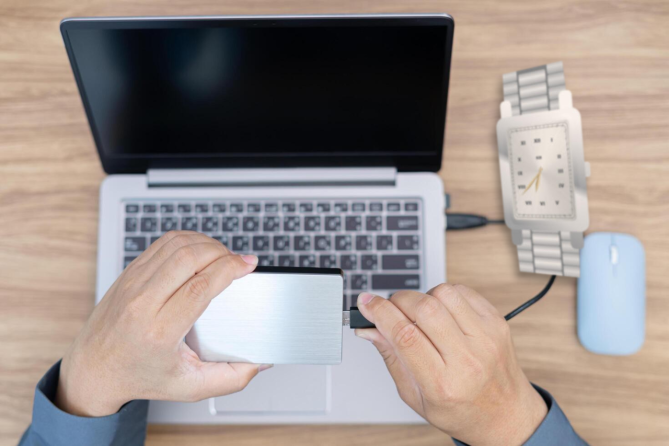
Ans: 6:38
